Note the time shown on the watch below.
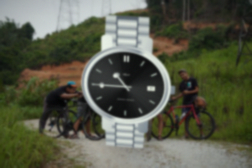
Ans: 10:45
